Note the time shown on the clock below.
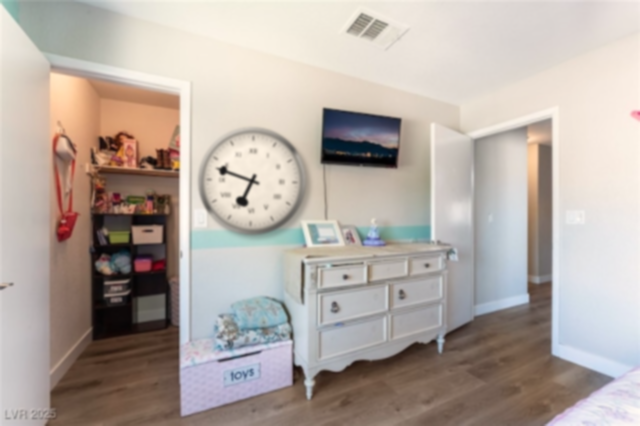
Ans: 6:48
